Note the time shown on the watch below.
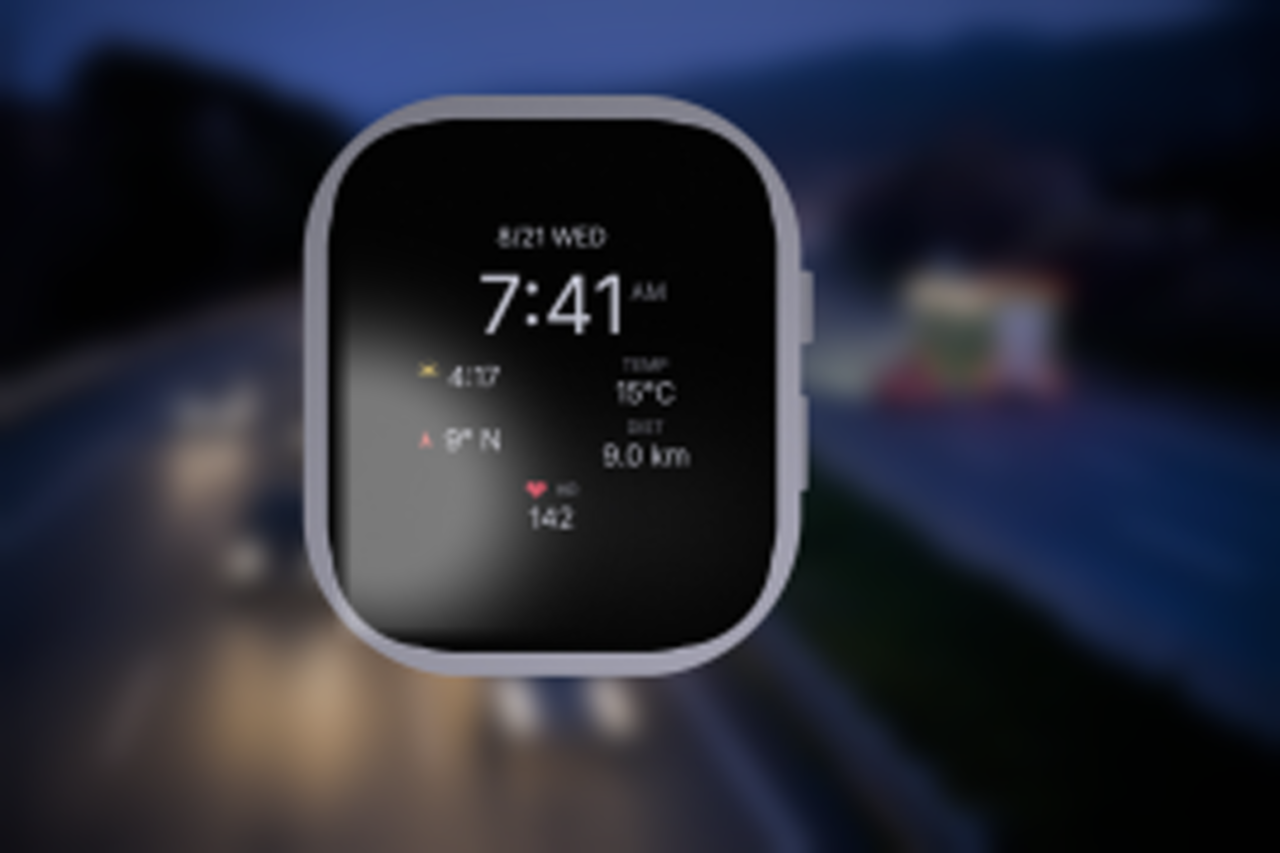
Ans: 7:41
